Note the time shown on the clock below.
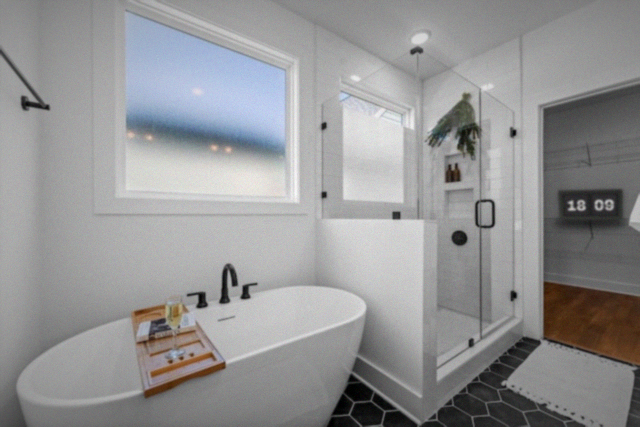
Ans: 18:09
